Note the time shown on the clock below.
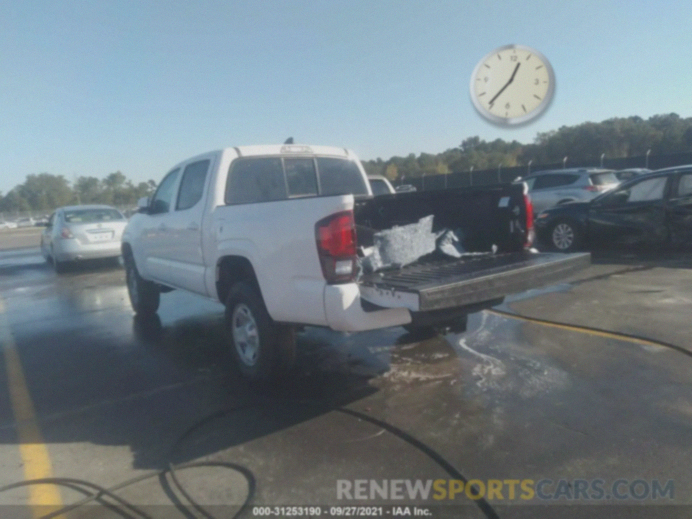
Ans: 12:36
